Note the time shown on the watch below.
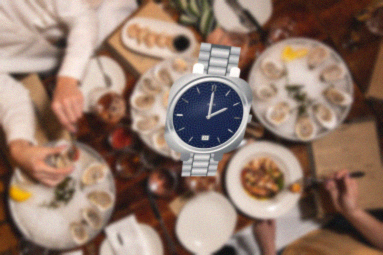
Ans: 2:00
